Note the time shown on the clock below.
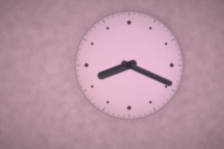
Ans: 8:19
